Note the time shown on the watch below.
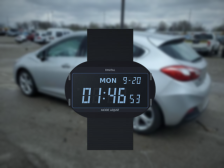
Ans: 1:46:53
